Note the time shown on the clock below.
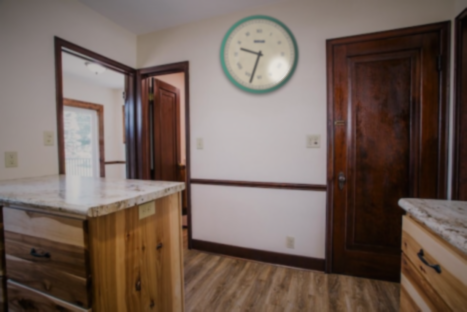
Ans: 9:33
